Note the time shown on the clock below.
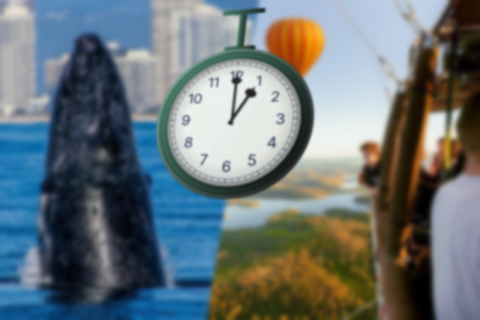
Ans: 1:00
